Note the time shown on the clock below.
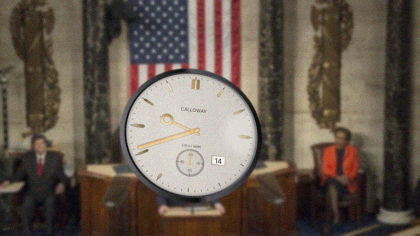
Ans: 9:41
